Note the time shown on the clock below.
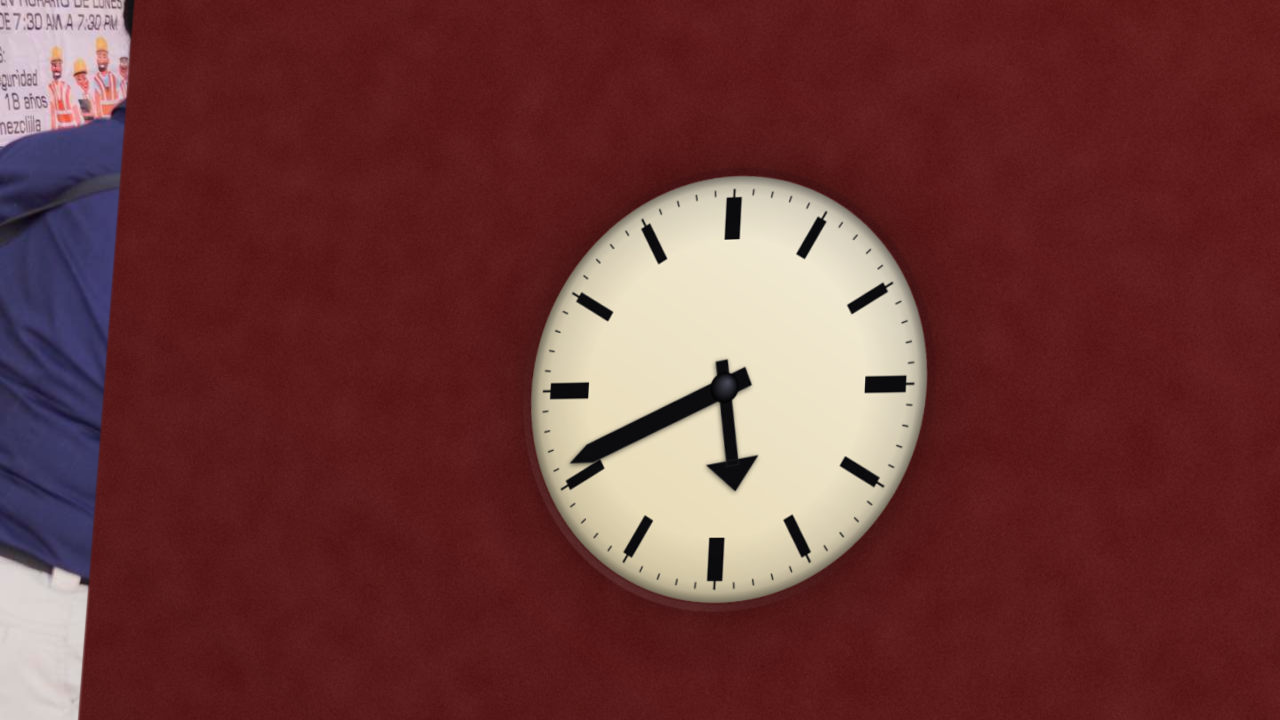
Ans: 5:41
